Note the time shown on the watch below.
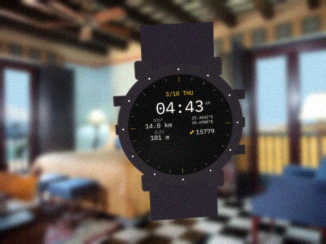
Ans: 4:43
